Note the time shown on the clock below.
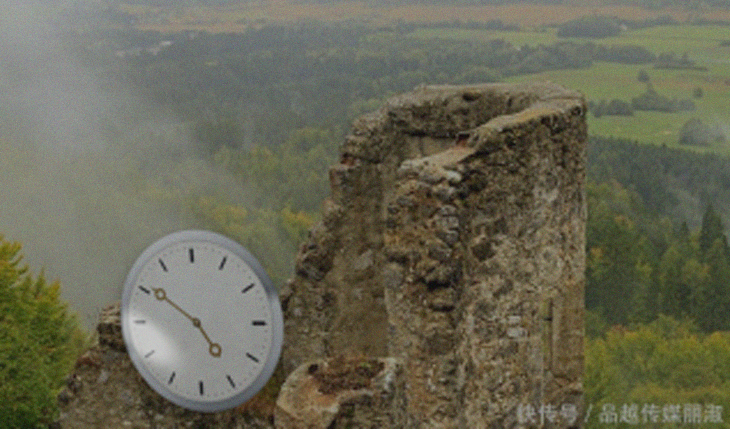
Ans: 4:51
